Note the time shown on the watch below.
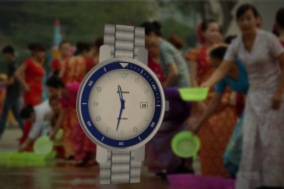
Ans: 11:32
